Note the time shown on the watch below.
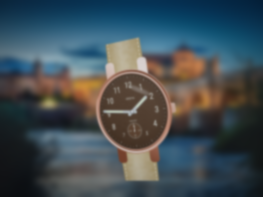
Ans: 1:46
